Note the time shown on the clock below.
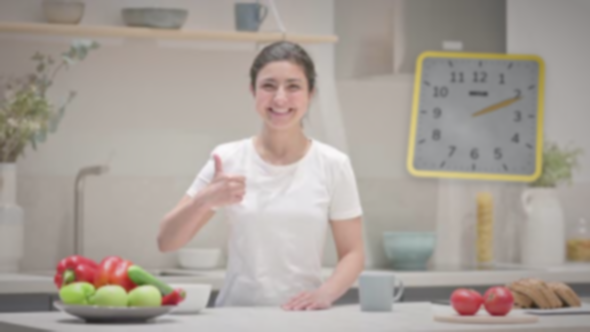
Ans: 2:11
